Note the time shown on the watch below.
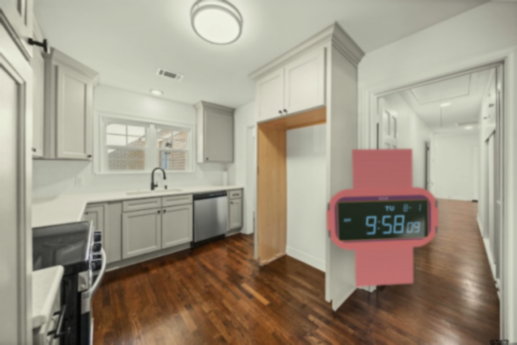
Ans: 9:58
